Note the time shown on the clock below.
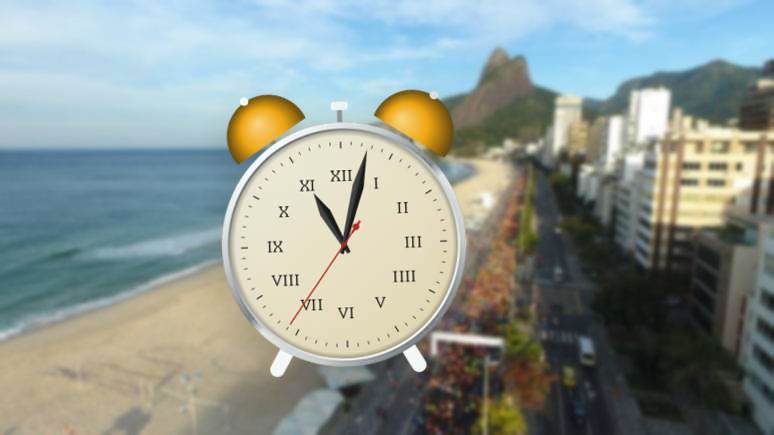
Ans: 11:02:36
